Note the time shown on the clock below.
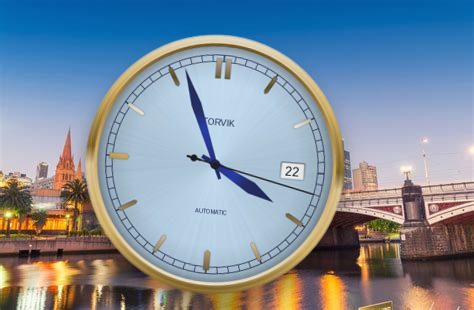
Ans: 3:56:17
